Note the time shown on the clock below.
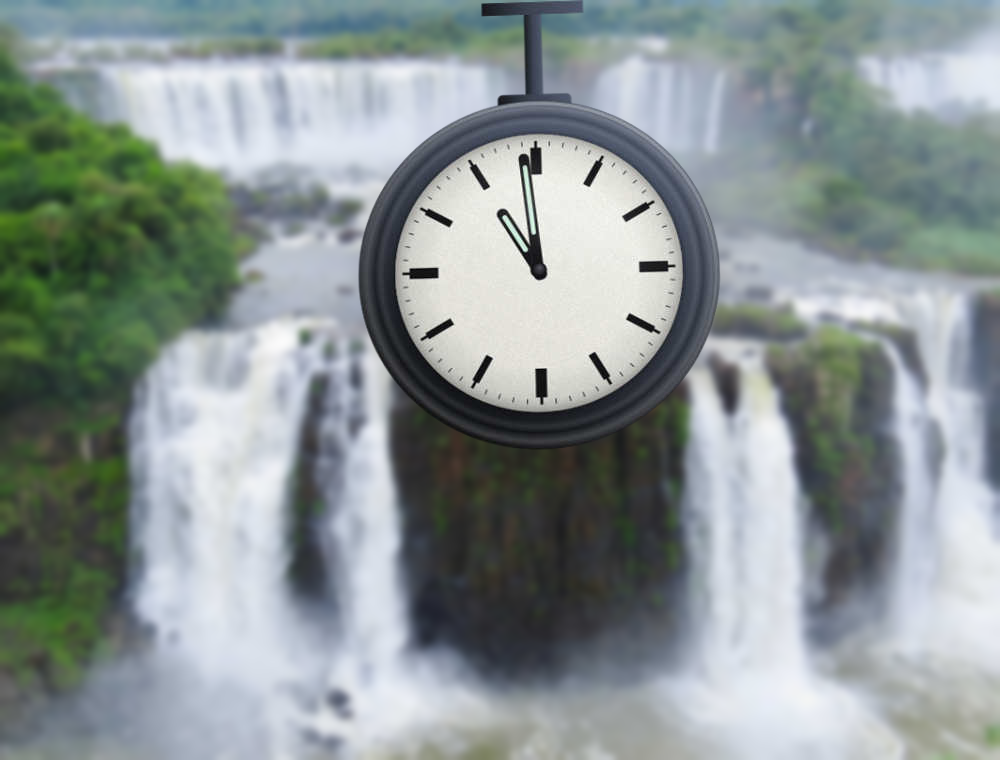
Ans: 10:59
